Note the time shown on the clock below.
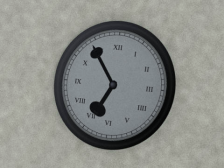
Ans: 6:54
